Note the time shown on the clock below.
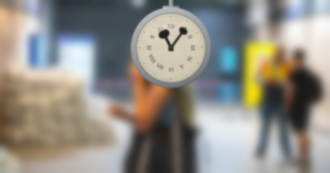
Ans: 11:06
